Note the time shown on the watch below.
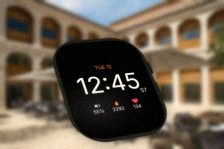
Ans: 12:45
